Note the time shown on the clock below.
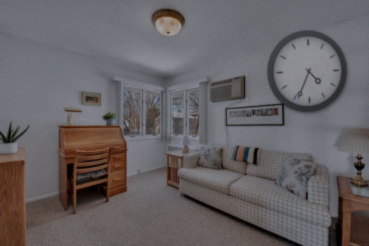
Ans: 4:34
